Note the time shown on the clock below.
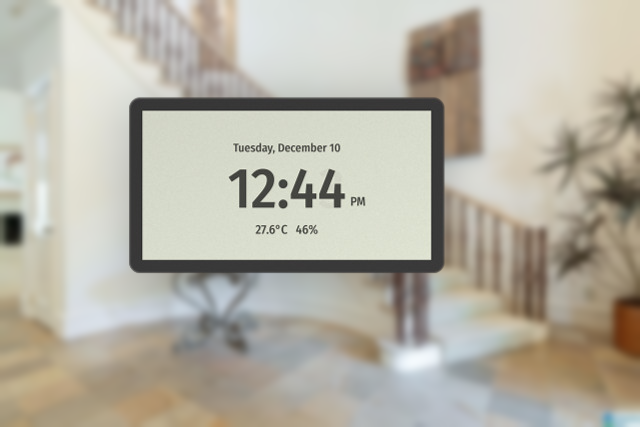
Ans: 12:44
